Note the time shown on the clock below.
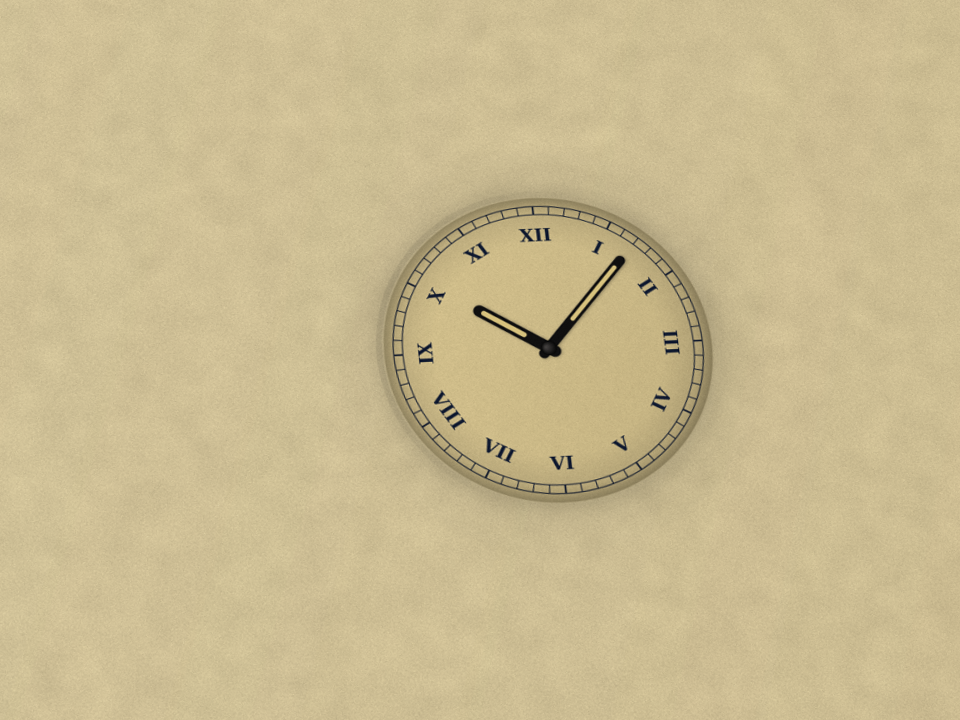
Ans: 10:07
